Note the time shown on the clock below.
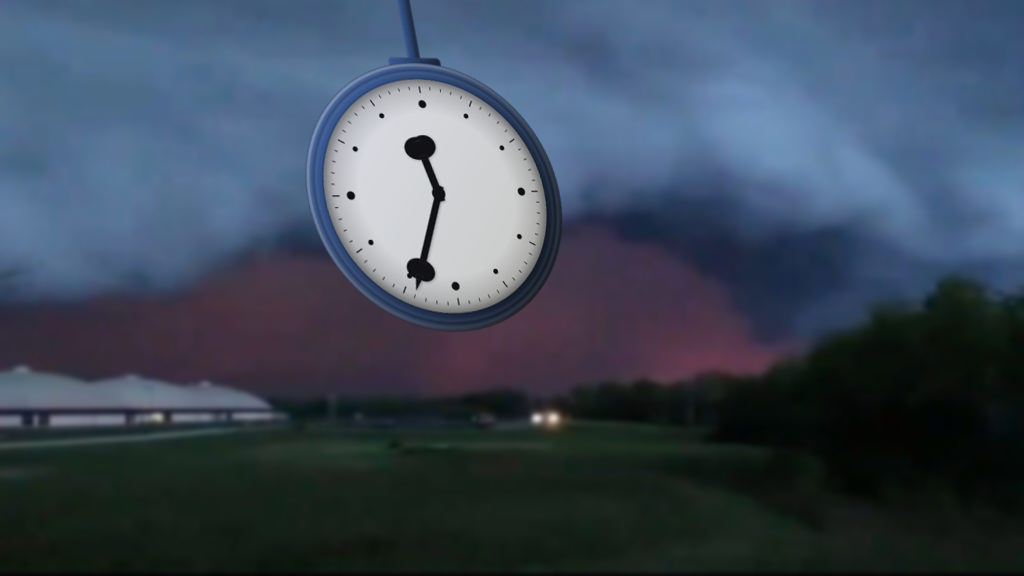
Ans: 11:34
